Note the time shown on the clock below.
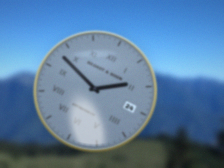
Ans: 1:48
